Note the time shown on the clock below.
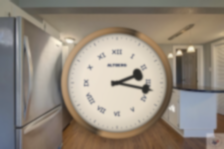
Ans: 2:17
